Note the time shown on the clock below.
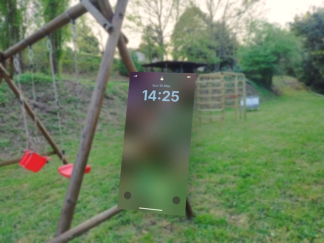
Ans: 14:25
